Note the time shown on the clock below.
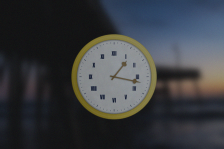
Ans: 1:17
